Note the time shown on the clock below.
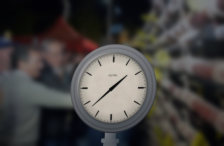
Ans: 1:38
